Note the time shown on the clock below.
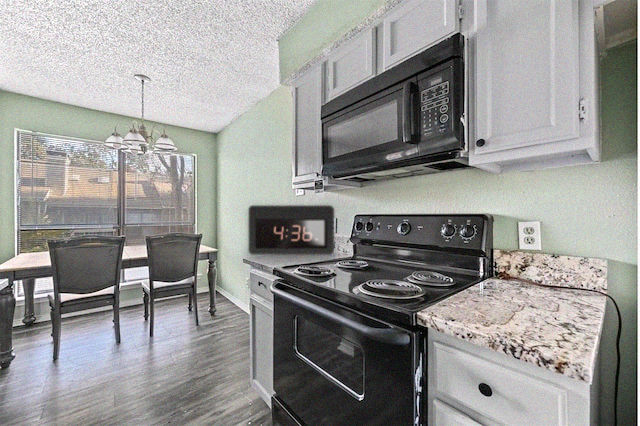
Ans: 4:36
